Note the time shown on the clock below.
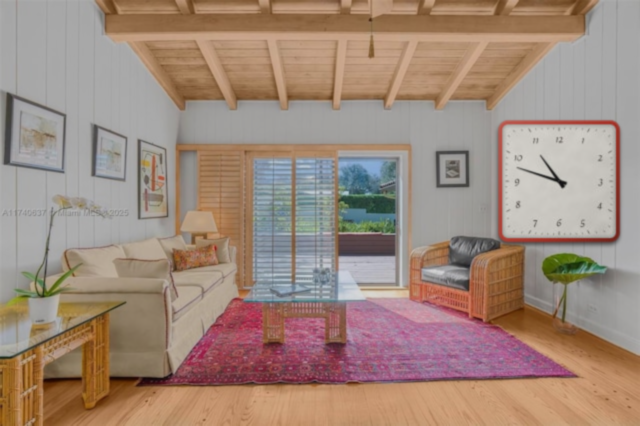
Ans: 10:48
